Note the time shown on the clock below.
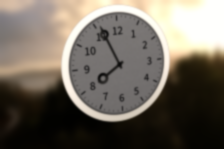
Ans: 7:56
